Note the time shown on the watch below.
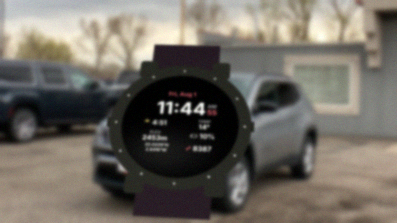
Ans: 11:44
